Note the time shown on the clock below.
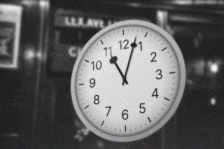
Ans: 11:03
